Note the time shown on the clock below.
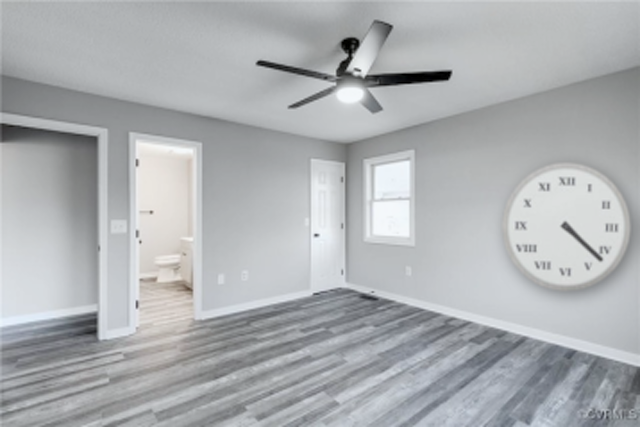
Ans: 4:22
